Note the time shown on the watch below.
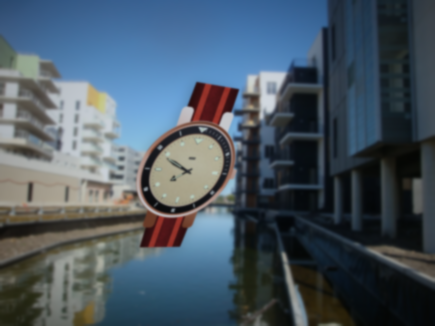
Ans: 7:49
